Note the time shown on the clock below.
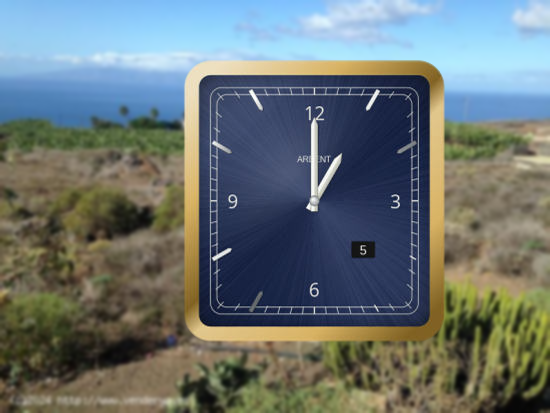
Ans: 1:00
